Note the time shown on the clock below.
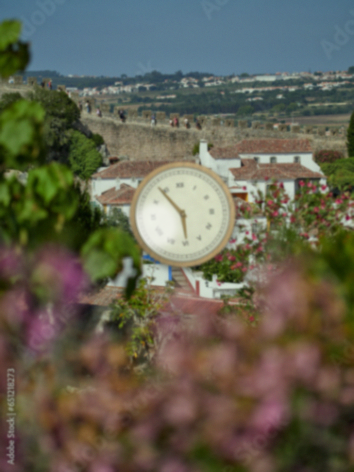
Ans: 5:54
